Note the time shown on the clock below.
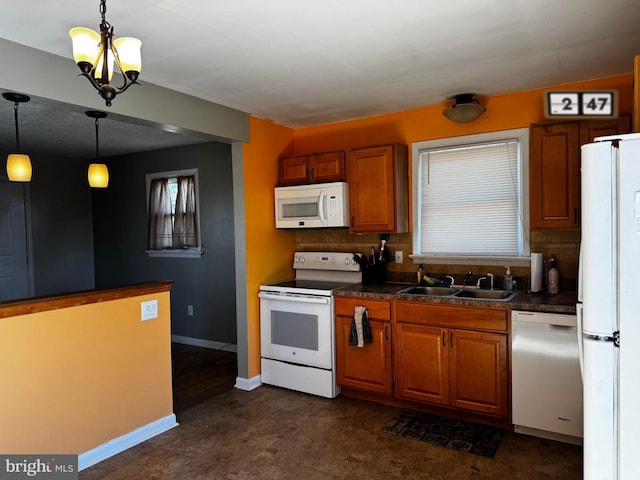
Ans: 2:47
